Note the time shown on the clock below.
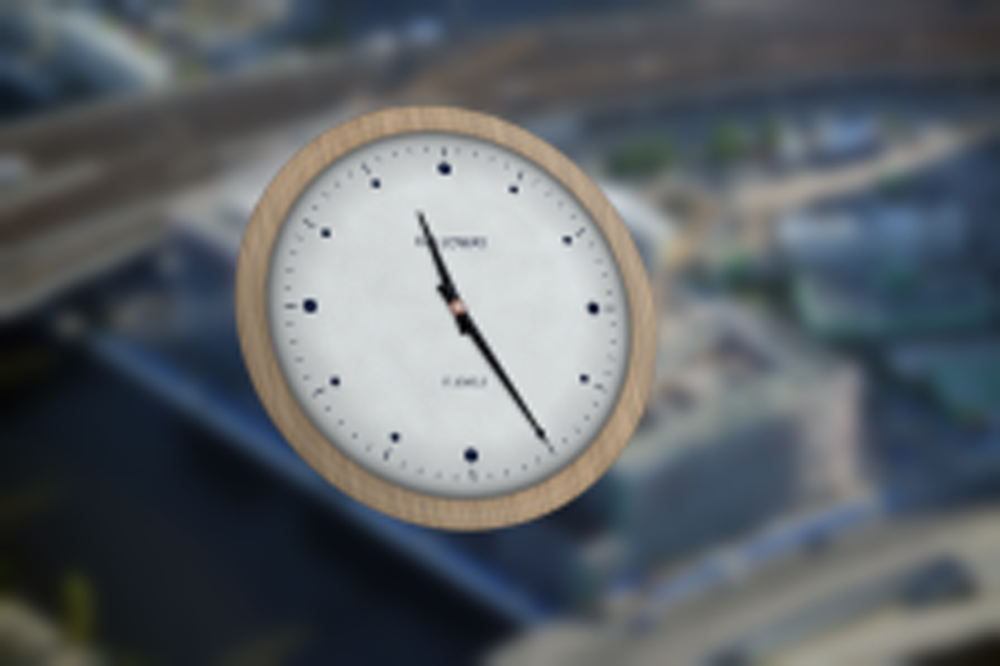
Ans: 11:25
